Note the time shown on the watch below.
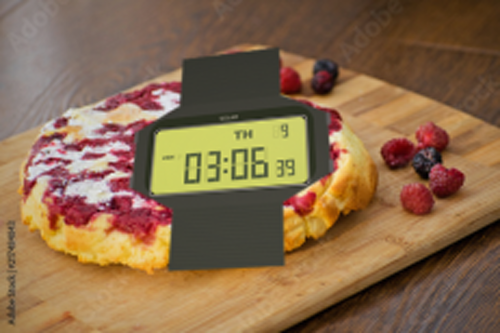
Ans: 3:06:39
